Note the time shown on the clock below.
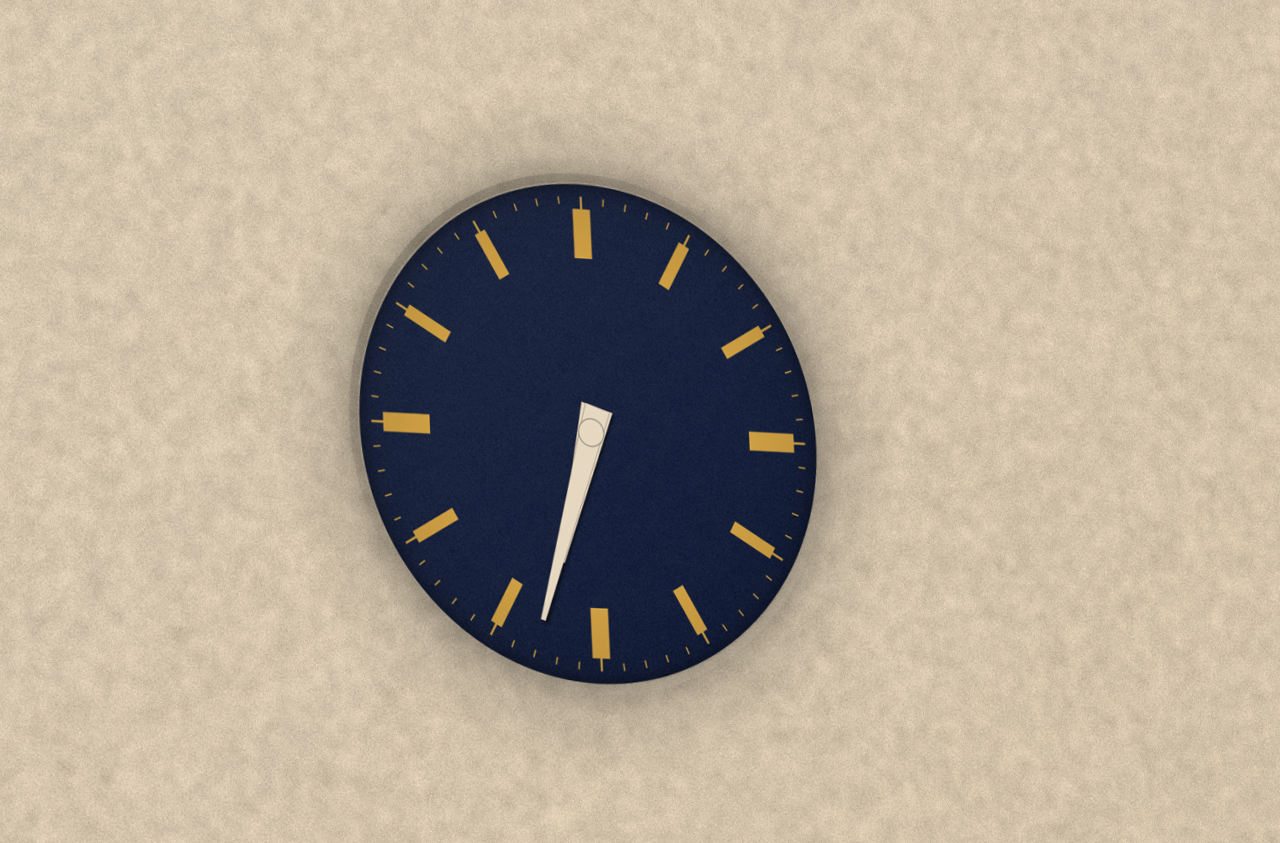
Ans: 6:33
